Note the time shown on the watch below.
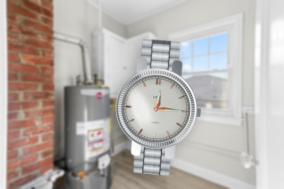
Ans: 12:15
